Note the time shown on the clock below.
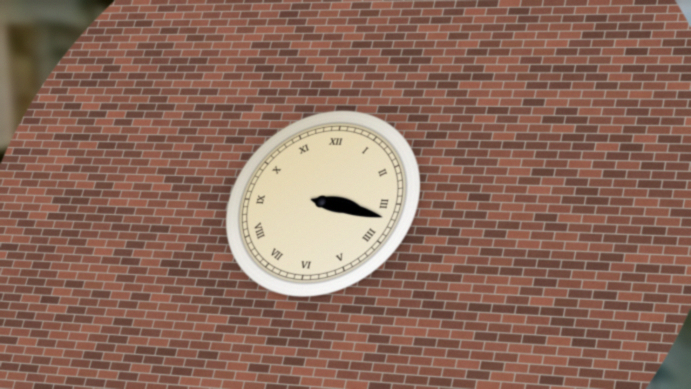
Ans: 3:17
